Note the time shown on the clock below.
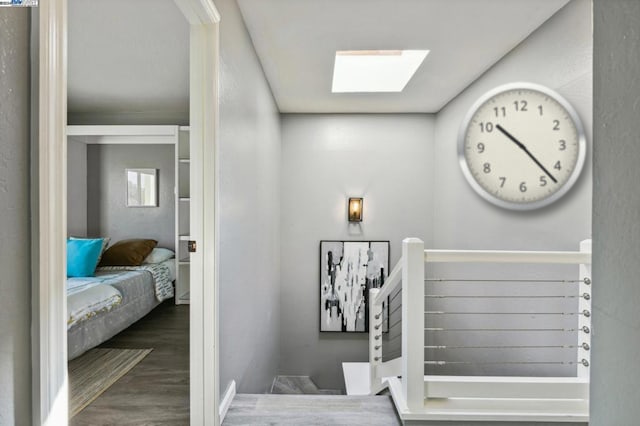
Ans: 10:23
